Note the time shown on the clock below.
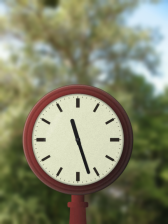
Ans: 11:27
